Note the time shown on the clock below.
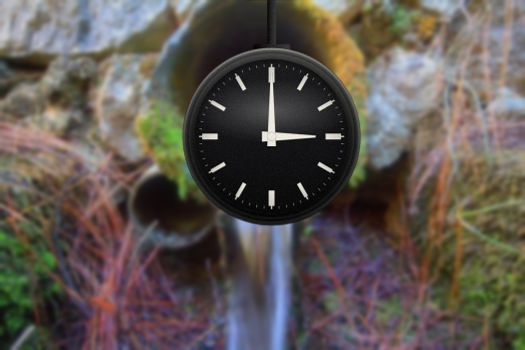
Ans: 3:00
